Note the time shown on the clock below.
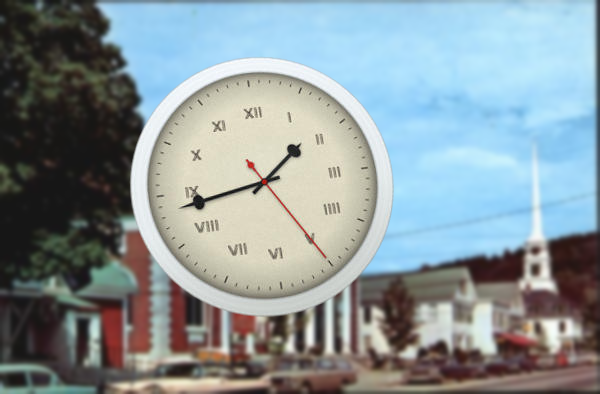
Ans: 1:43:25
